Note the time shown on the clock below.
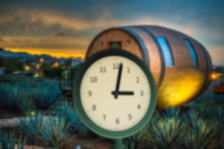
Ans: 3:02
